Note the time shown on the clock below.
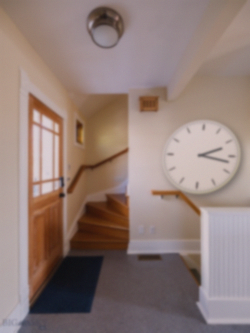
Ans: 2:17
